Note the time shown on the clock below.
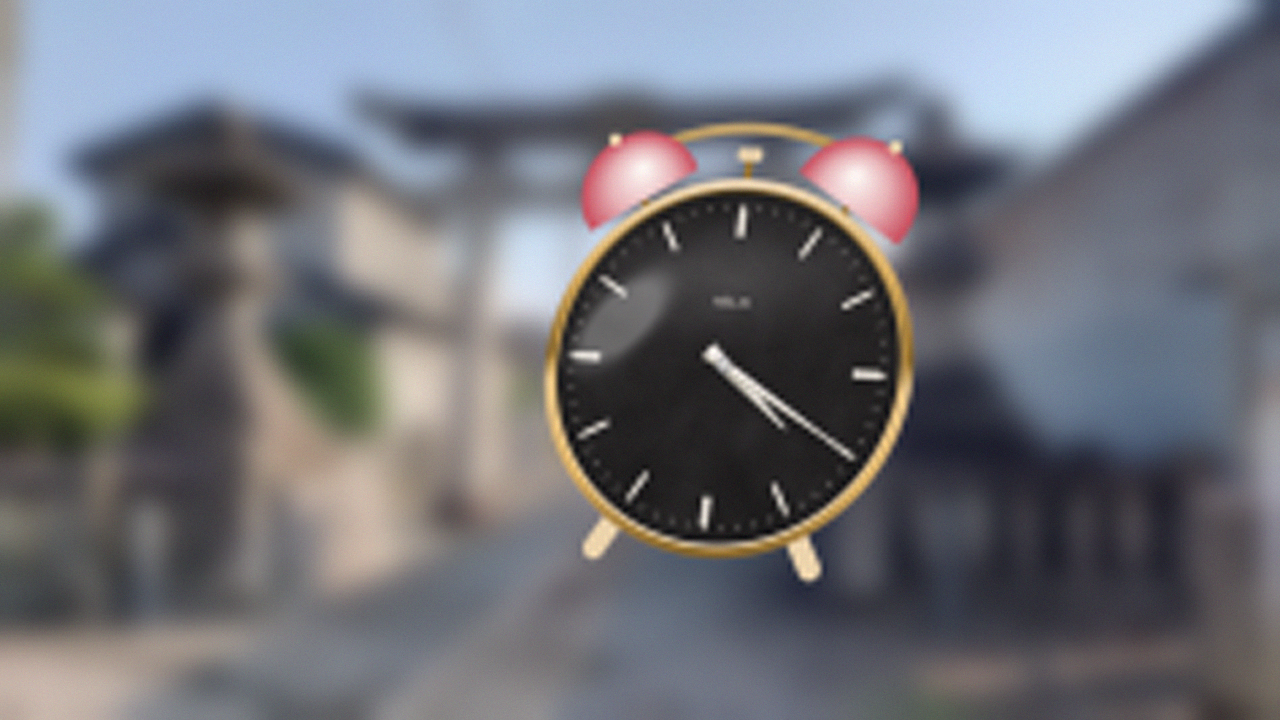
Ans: 4:20
